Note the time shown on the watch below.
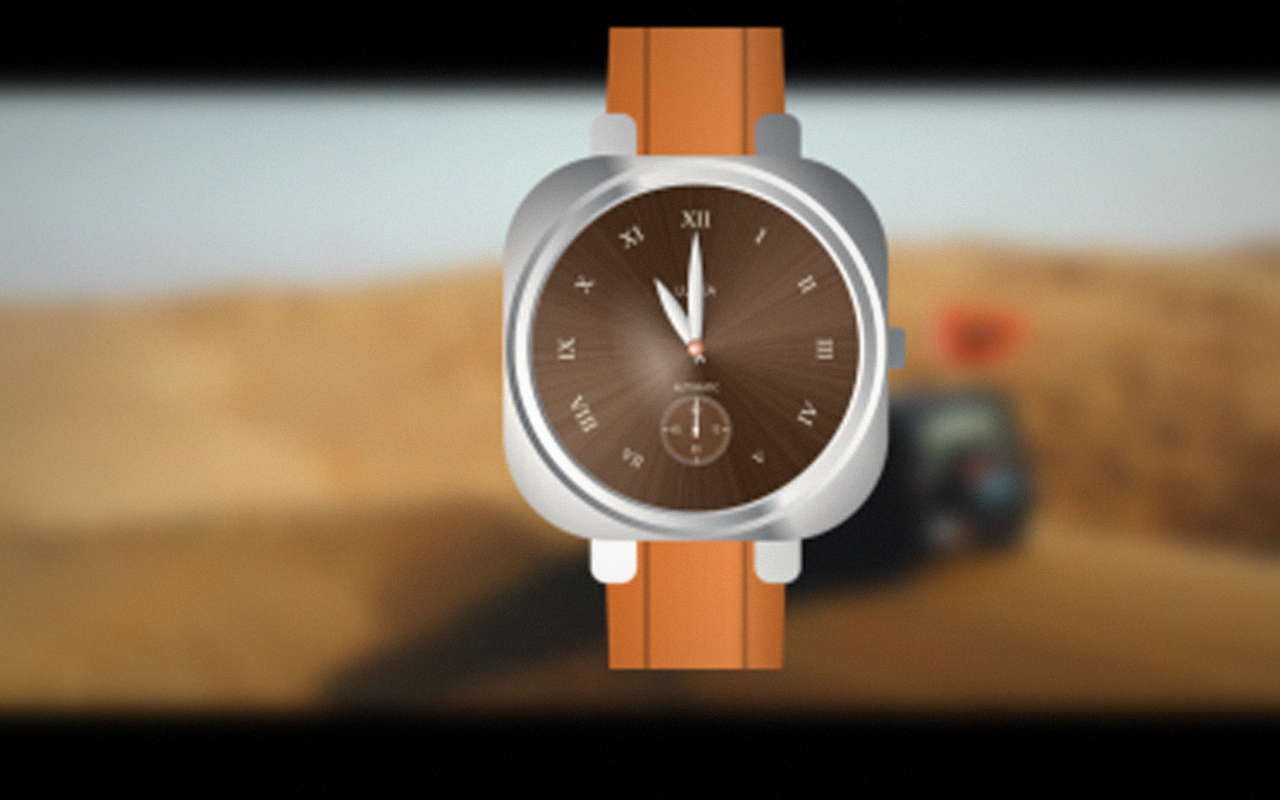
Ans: 11:00
